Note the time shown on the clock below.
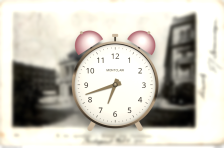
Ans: 6:42
